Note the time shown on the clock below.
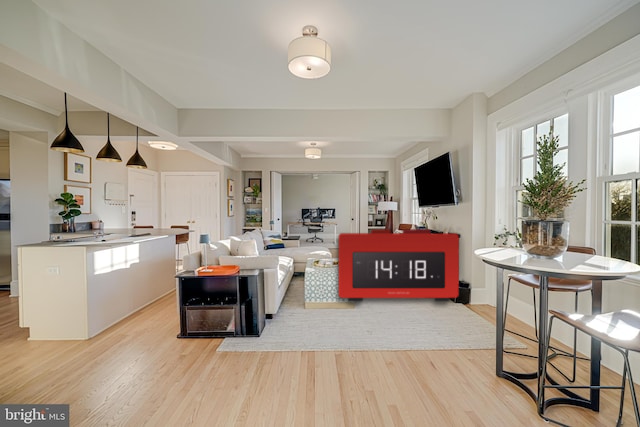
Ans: 14:18
